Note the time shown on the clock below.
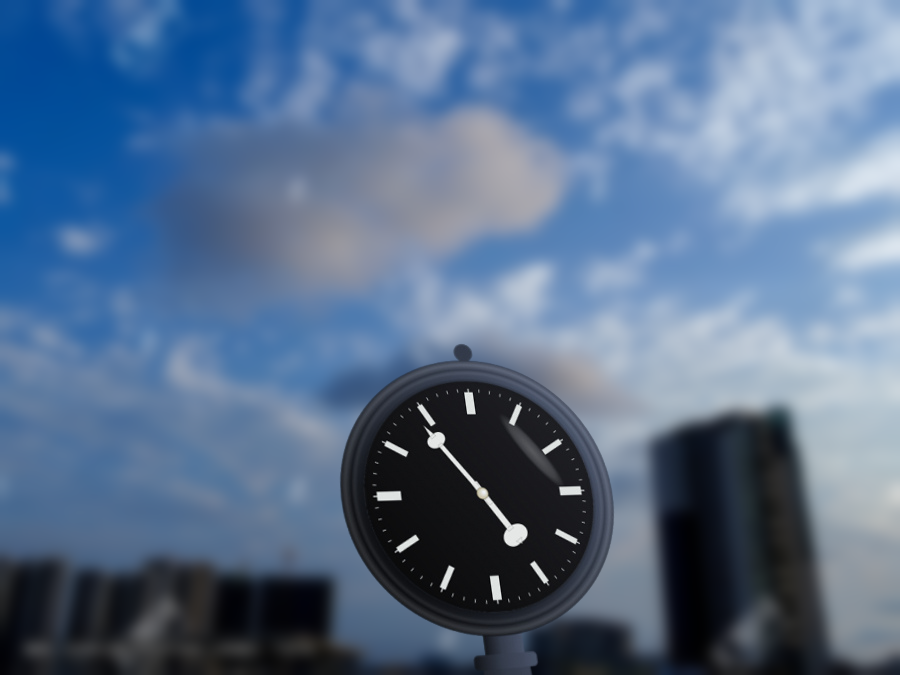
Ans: 4:54
